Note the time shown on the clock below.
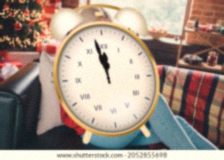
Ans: 11:58
